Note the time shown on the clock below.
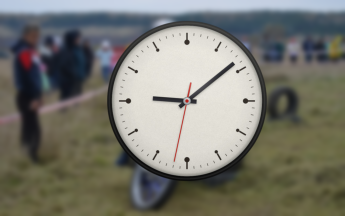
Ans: 9:08:32
